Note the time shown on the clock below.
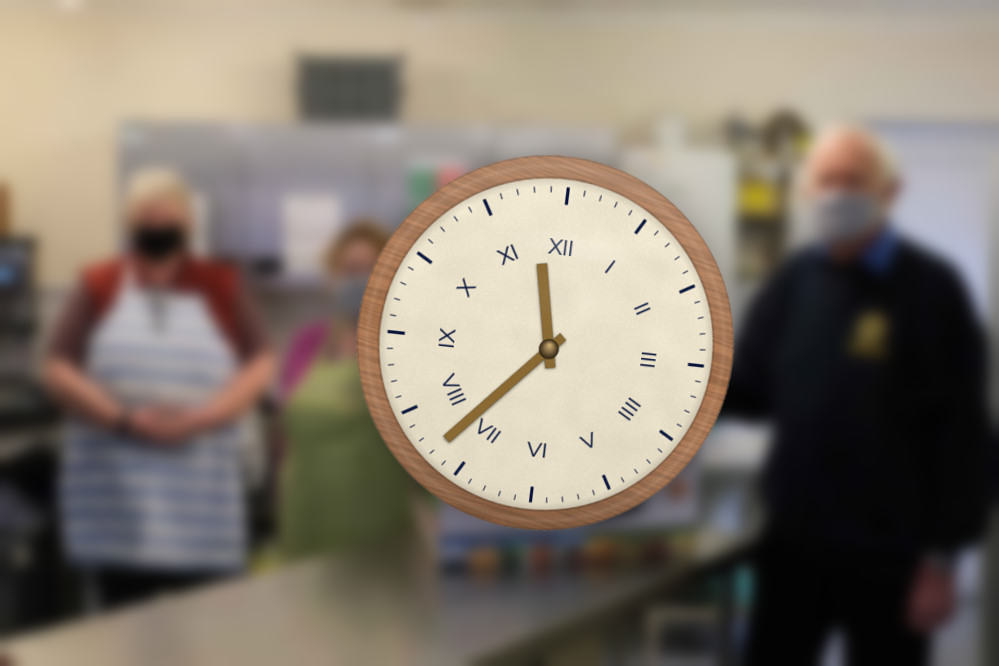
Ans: 11:37
